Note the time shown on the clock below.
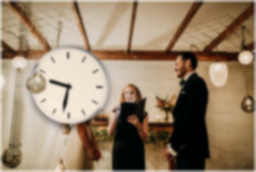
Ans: 9:32
